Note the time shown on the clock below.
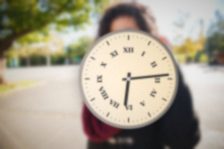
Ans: 6:14
